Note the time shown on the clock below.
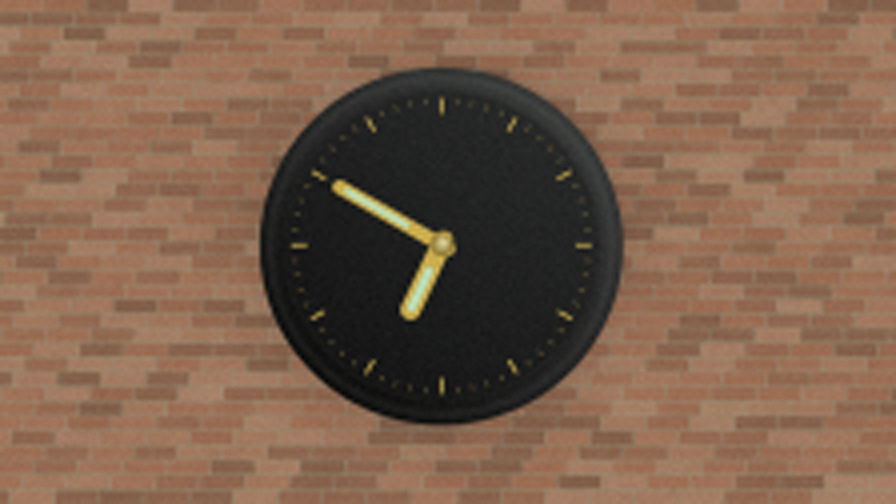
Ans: 6:50
